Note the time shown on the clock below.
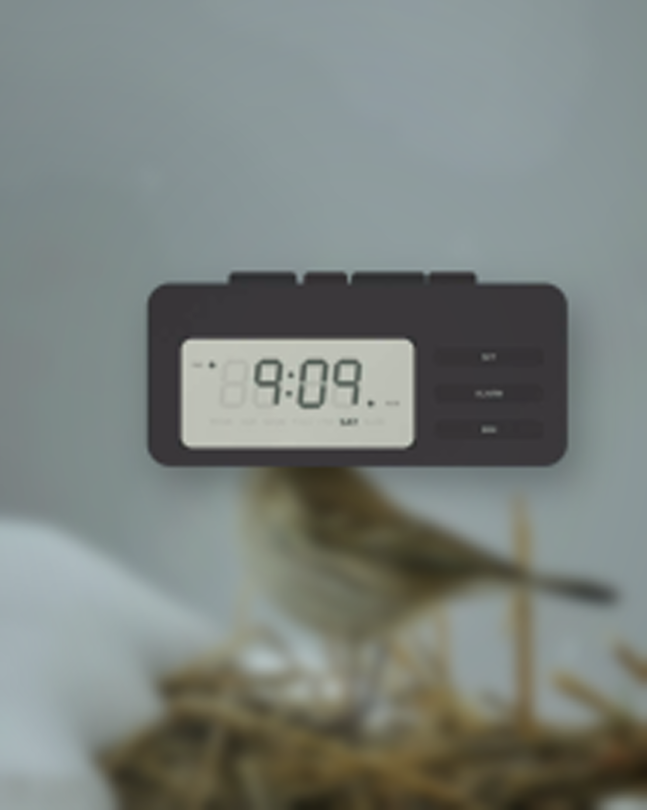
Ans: 9:09
